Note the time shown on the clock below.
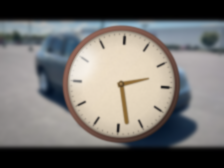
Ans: 2:28
